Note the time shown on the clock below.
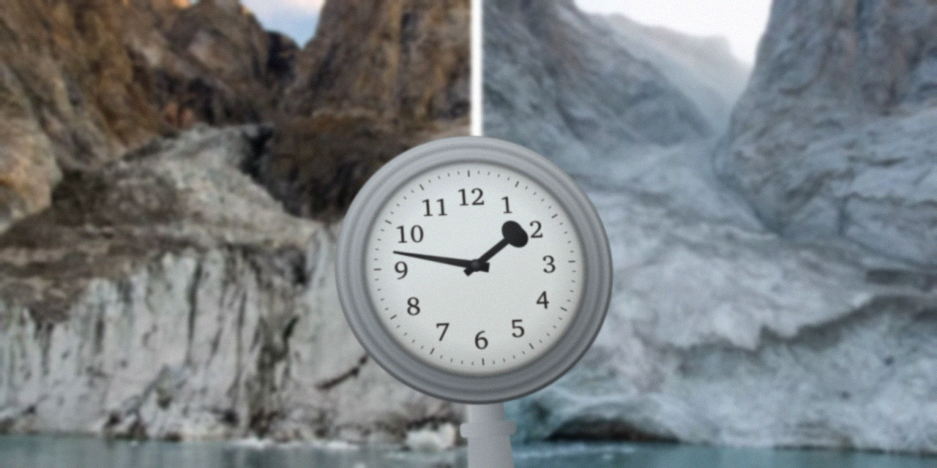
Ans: 1:47
